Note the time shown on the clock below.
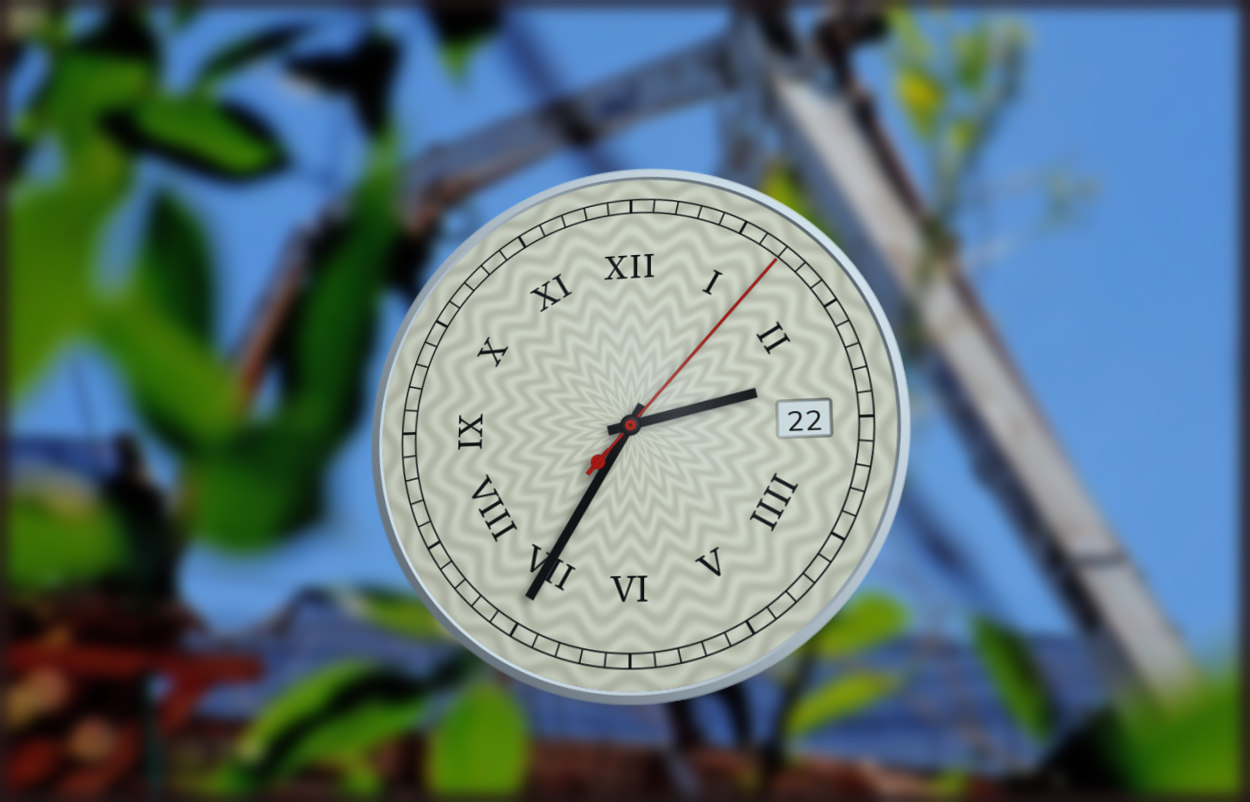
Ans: 2:35:07
